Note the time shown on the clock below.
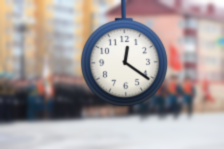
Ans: 12:21
